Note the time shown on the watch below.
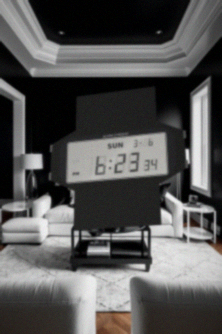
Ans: 6:23:34
